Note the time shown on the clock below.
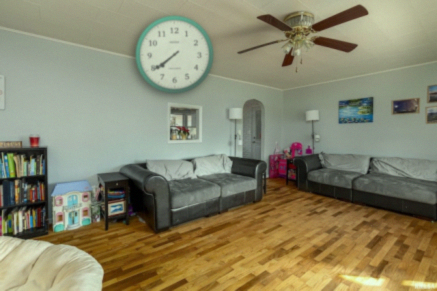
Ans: 7:39
